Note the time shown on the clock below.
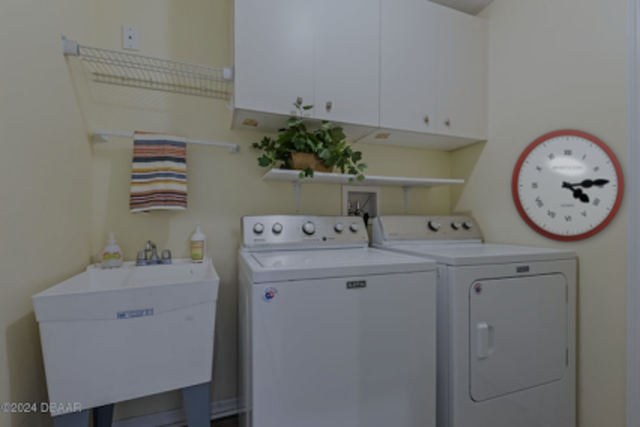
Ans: 4:14
